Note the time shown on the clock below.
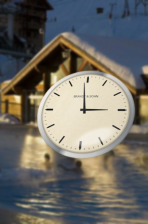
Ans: 2:59
